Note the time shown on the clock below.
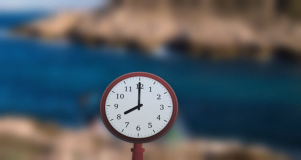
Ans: 8:00
